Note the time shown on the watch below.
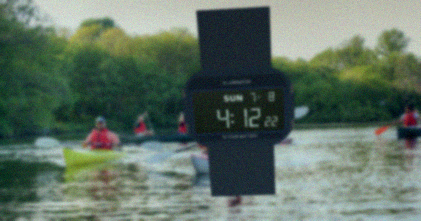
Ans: 4:12
